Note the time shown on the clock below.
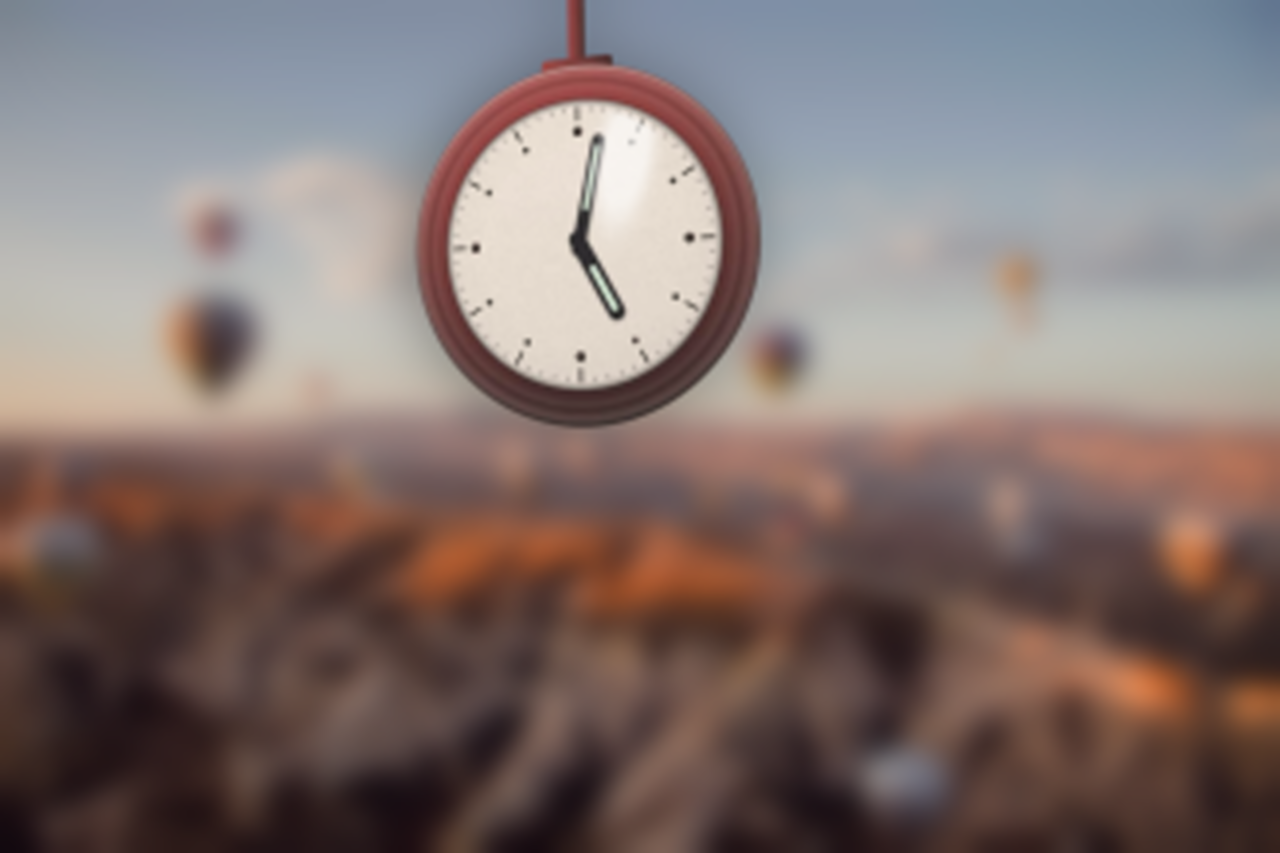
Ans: 5:02
